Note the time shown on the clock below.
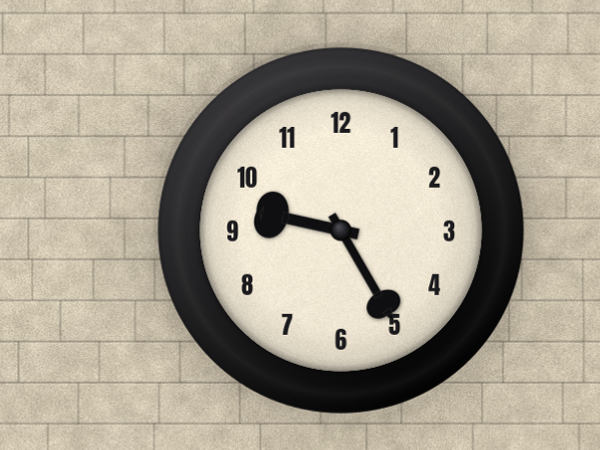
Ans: 9:25
